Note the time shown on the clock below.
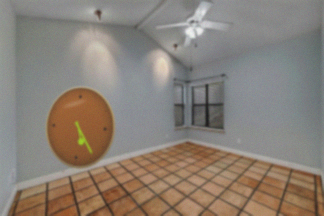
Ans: 5:24
